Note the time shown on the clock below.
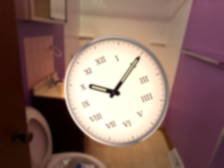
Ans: 10:10
